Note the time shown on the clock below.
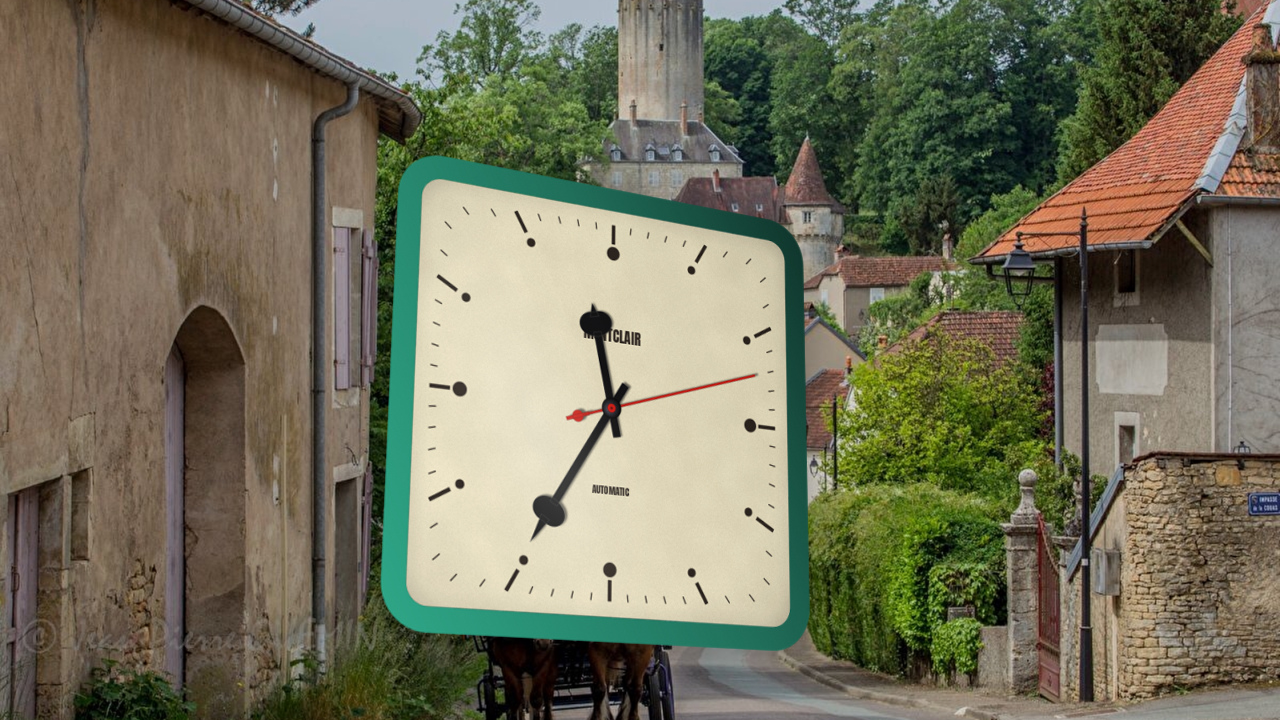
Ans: 11:35:12
